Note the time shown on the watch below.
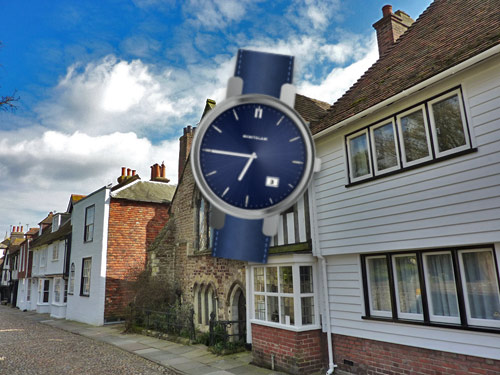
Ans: 6:45
